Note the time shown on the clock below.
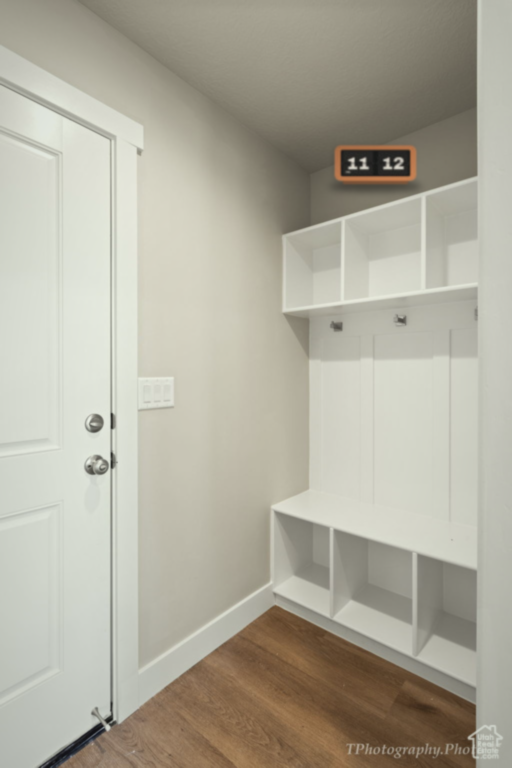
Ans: 11:12
